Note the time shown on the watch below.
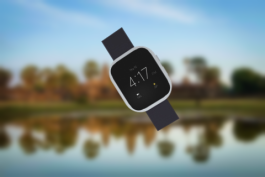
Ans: 4:17
